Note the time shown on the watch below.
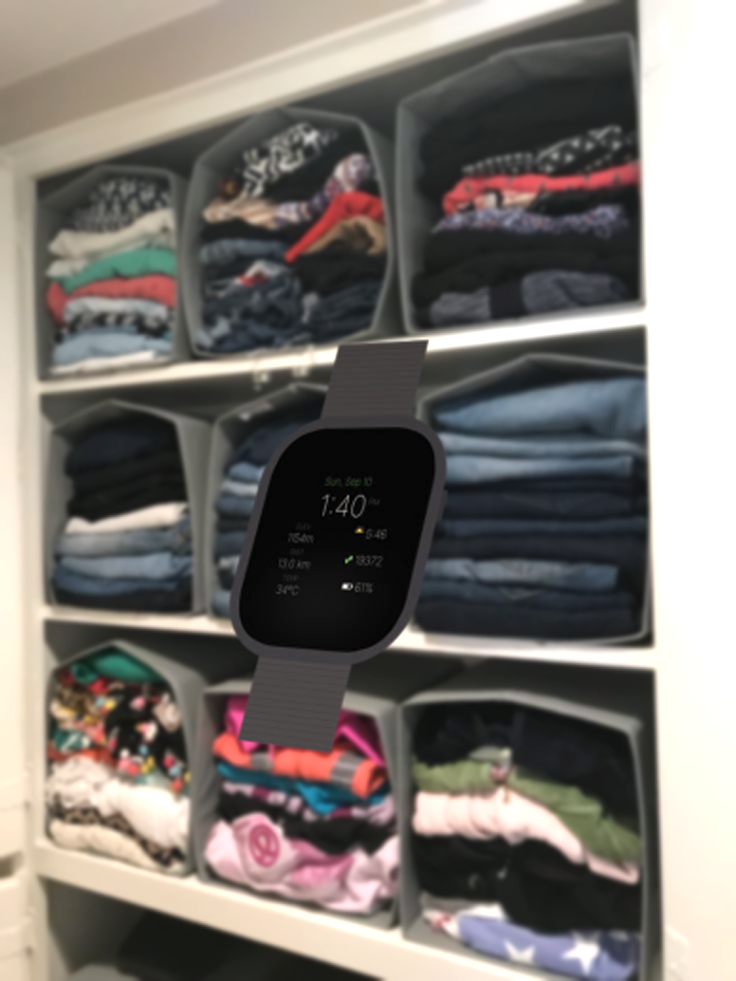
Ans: 1:40
